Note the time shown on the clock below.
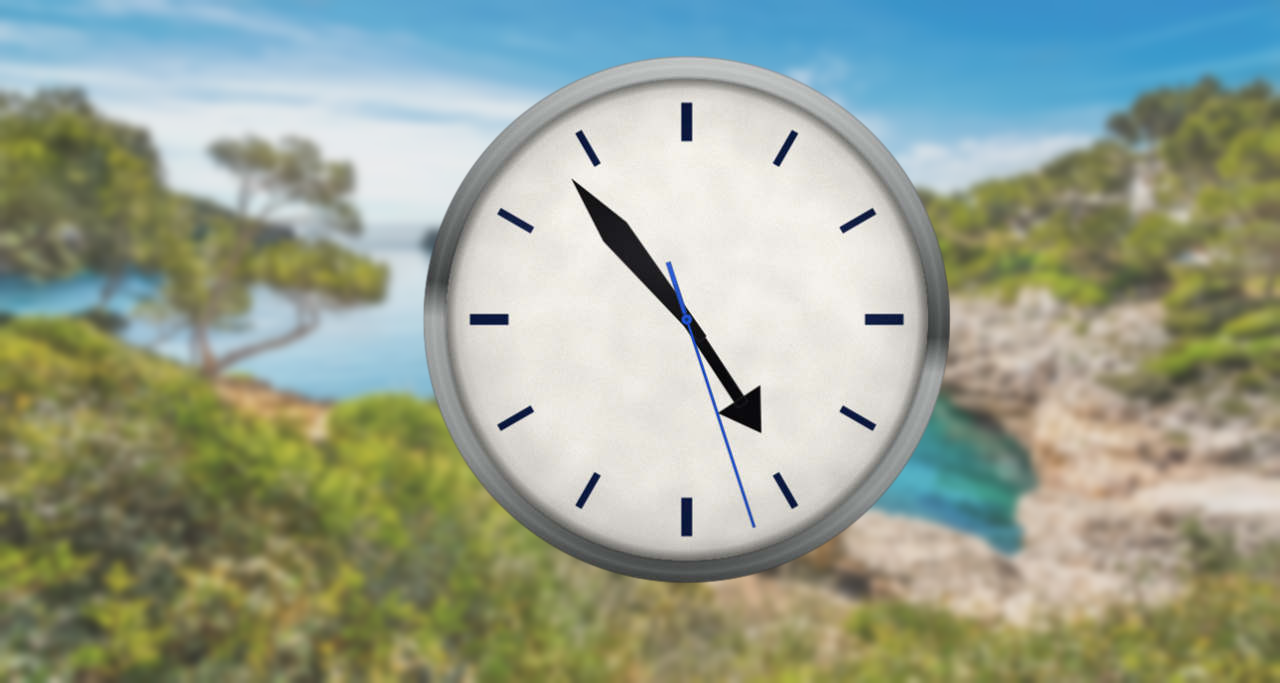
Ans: 4:53:27
